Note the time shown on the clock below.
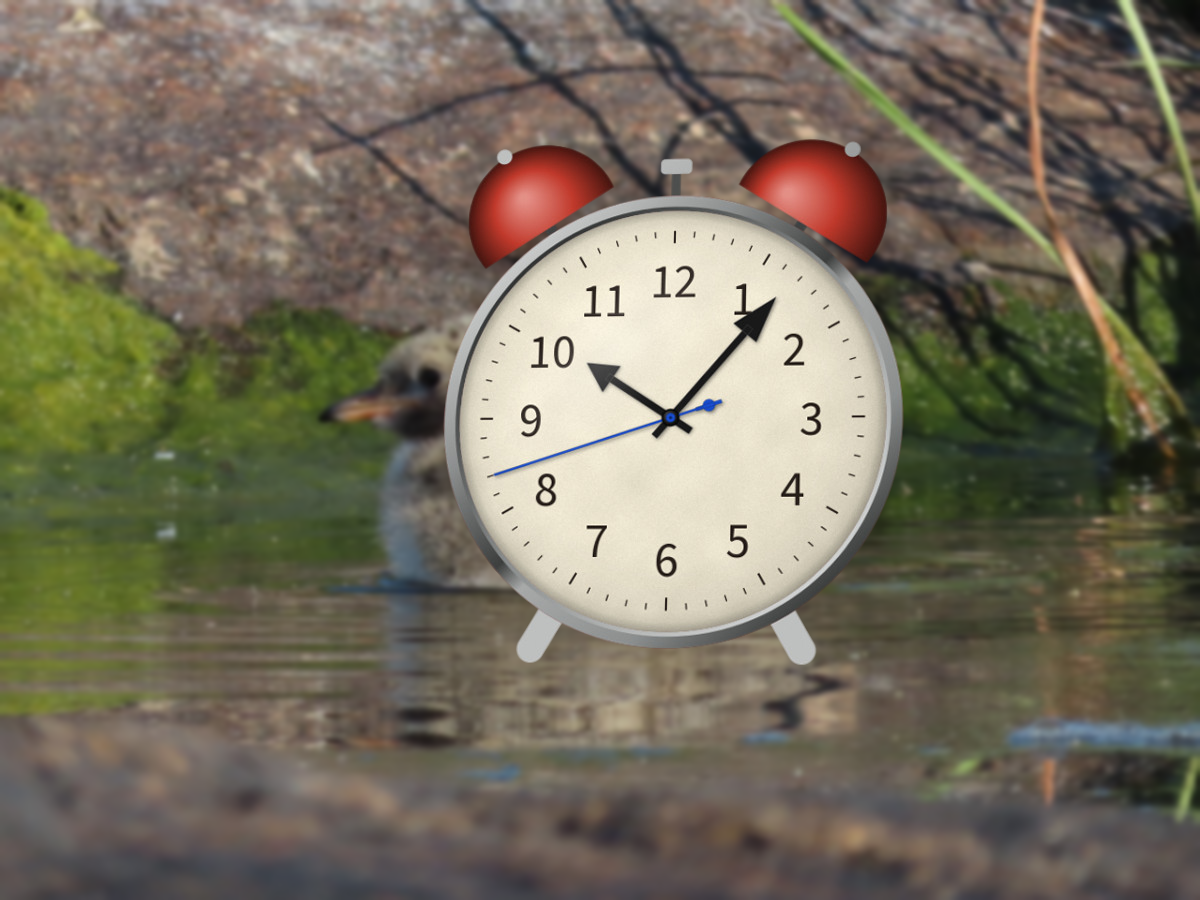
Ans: 10:06:42
